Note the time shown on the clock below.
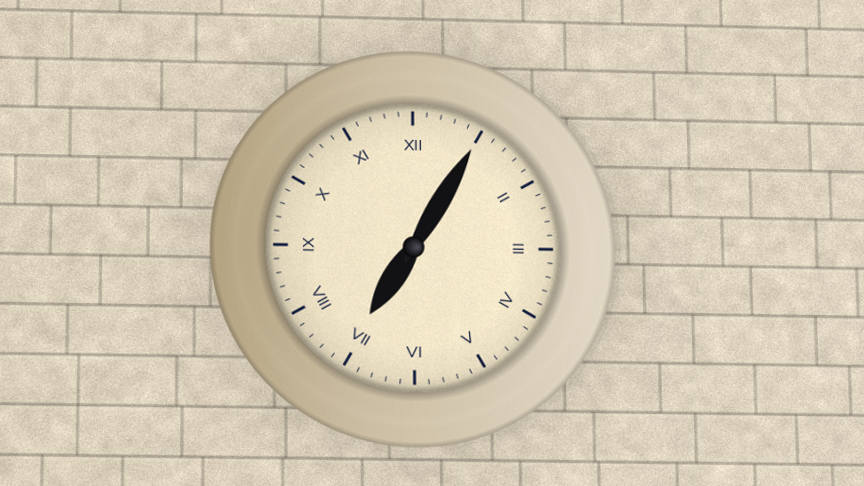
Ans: 7:05
